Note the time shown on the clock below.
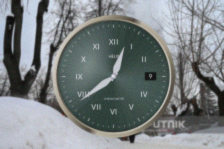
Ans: 12:39
